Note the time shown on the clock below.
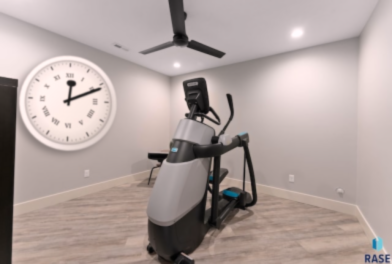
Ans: 12:11
